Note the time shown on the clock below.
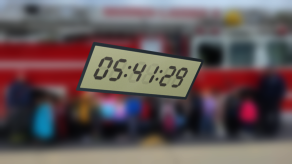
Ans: 5:41:29
